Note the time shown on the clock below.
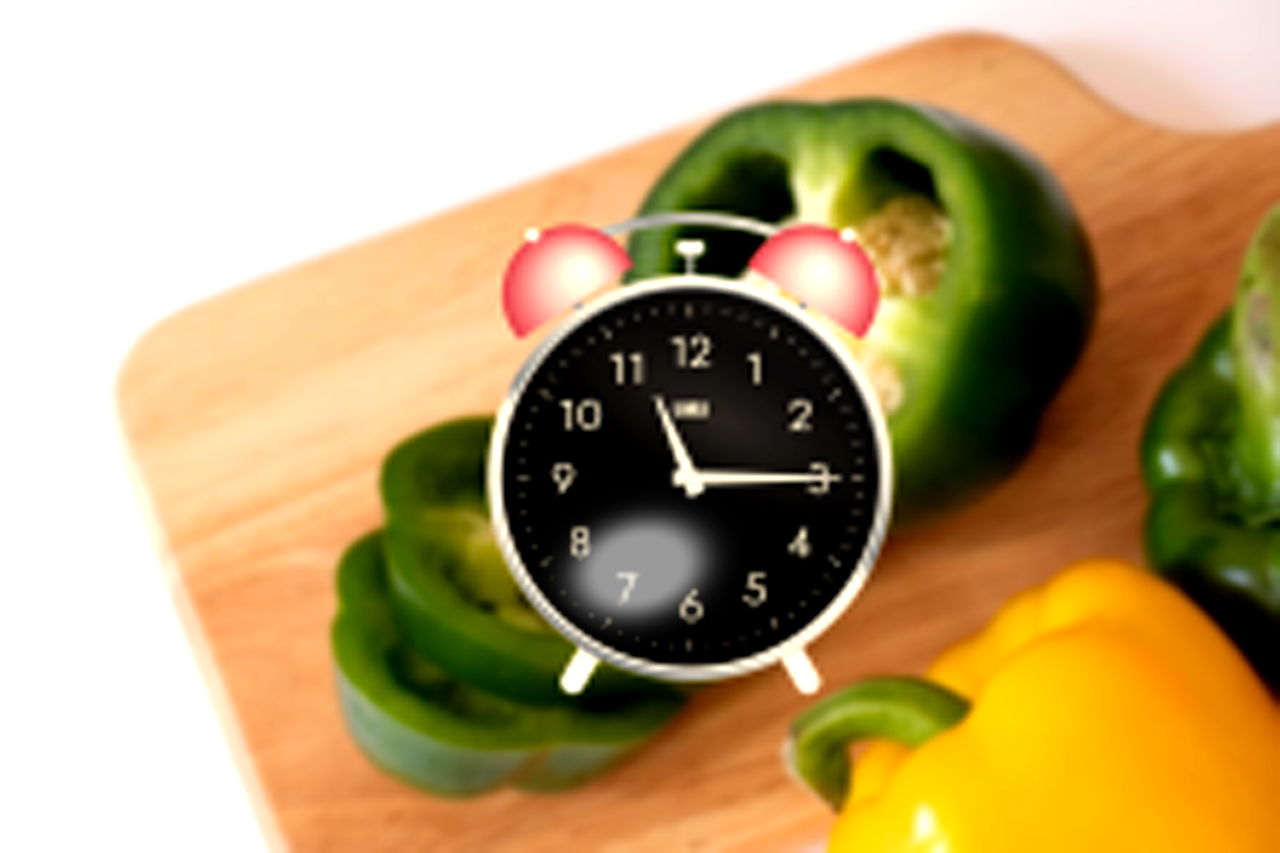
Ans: 11:15
